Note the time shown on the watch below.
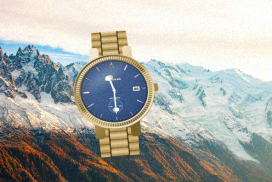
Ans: 11:30
